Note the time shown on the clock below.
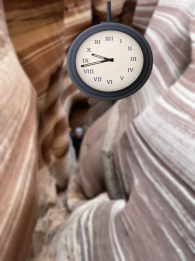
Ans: 9:43
